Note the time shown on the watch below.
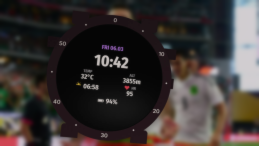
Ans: 10:42
